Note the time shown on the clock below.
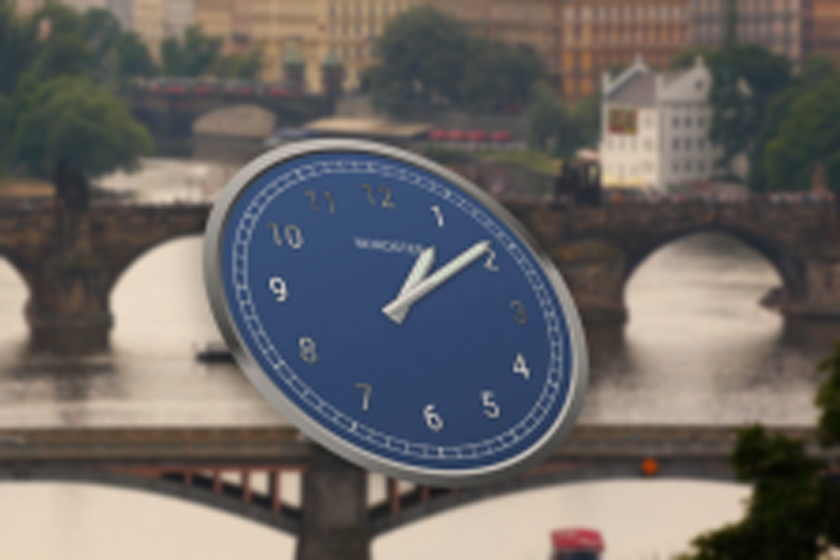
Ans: 1:09
